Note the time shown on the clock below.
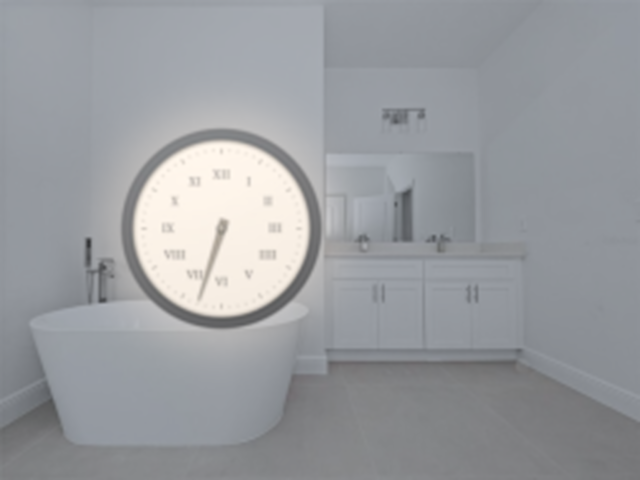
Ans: 6:33
